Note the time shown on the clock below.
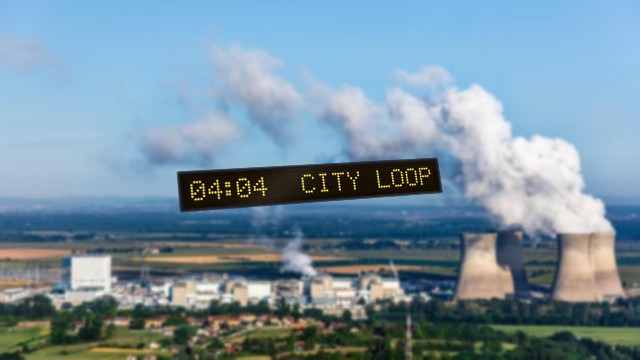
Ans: 4:04
